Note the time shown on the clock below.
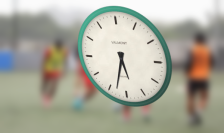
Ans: 5:33
